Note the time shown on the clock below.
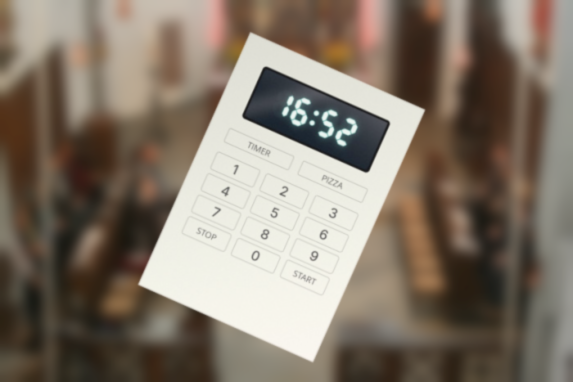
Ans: 16:52
